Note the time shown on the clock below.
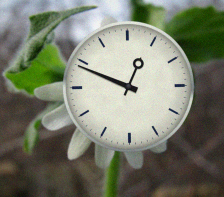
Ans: 12:49
